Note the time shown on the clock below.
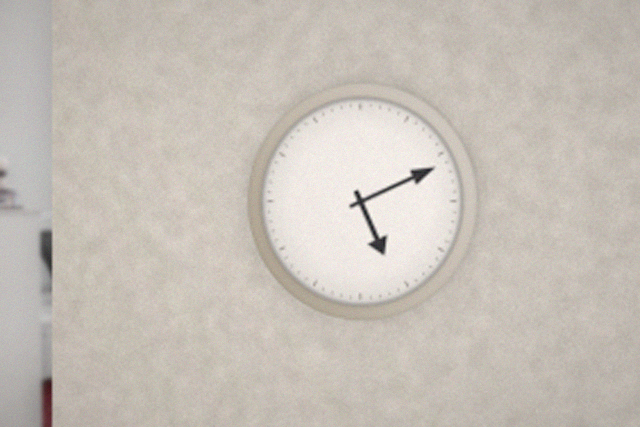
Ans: 5:11
